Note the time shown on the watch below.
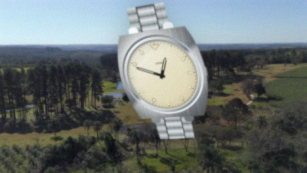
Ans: 12:49
